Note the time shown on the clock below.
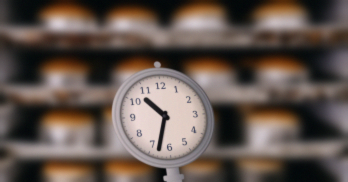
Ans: 10:33
